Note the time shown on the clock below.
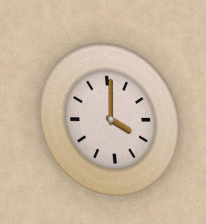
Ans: 4:01
